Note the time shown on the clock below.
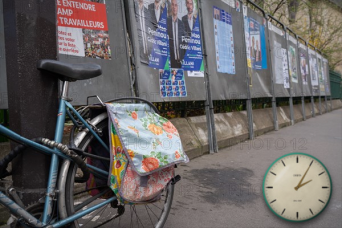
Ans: 2:05
